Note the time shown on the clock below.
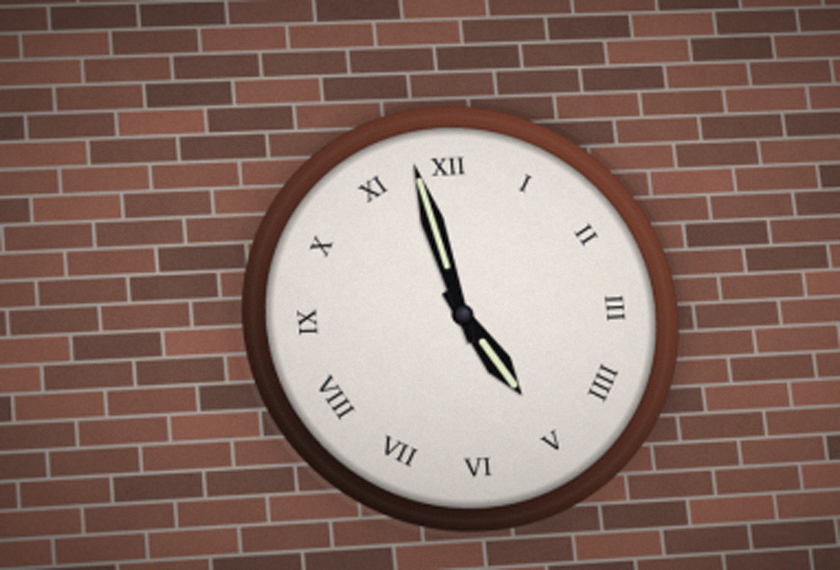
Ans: 4:58
